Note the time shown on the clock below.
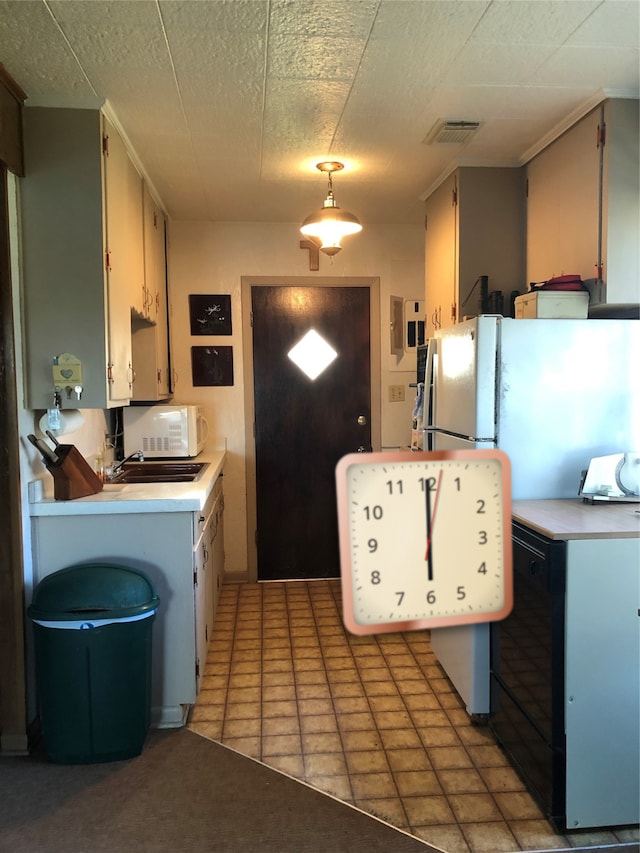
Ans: 6:00:02
